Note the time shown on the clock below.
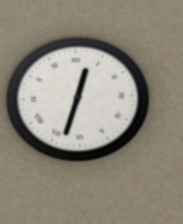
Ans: 12:33
